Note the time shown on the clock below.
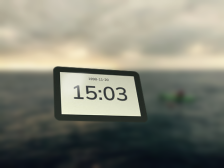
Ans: 15:03
